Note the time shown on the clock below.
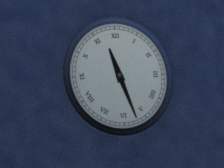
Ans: 11:27
